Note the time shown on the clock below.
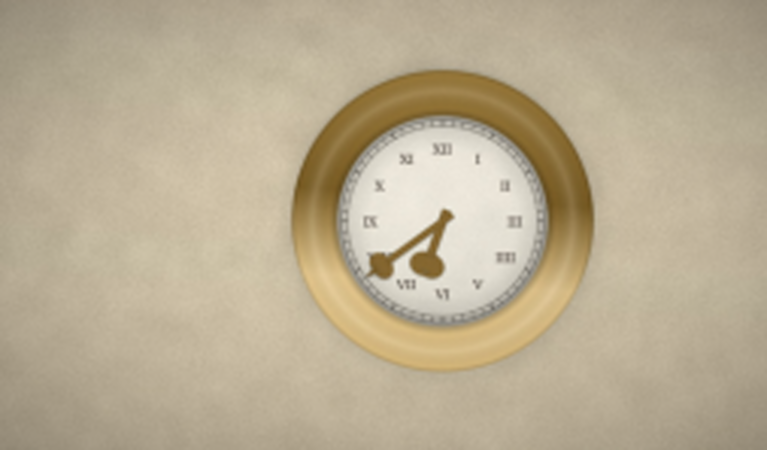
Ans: 6:39
